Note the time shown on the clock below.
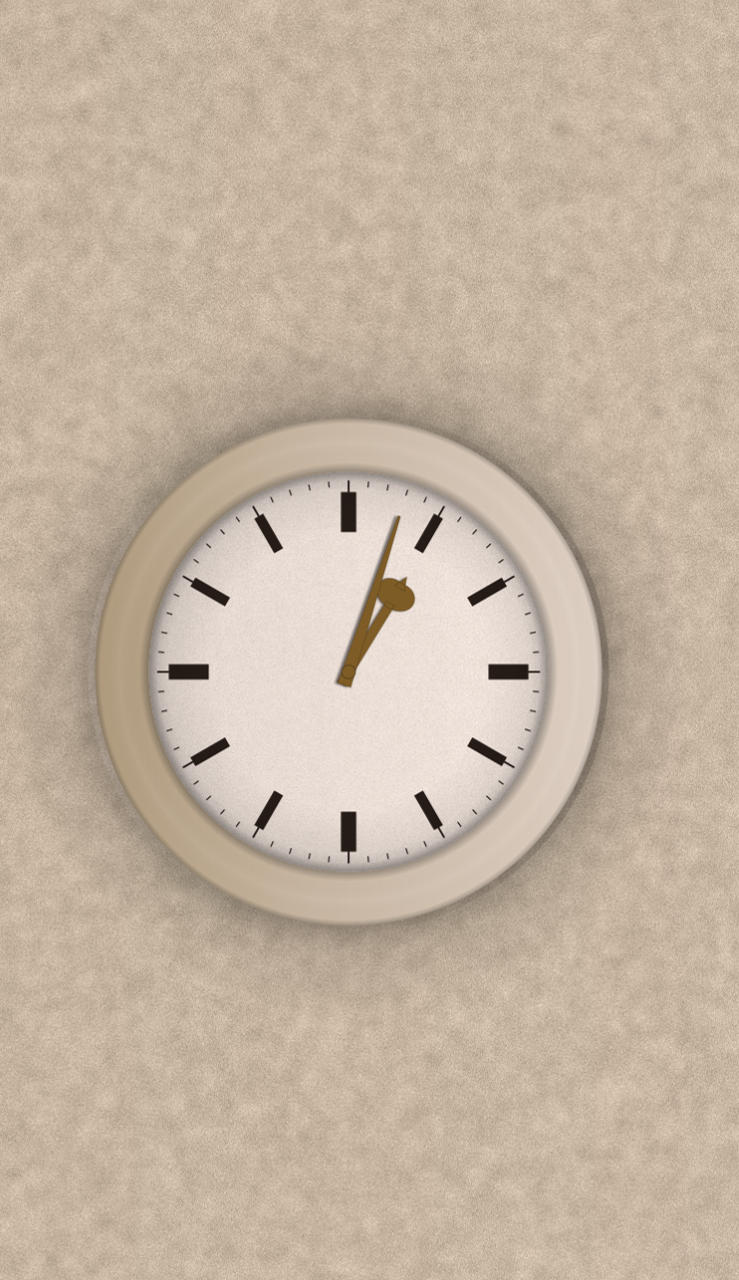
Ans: 1:03
